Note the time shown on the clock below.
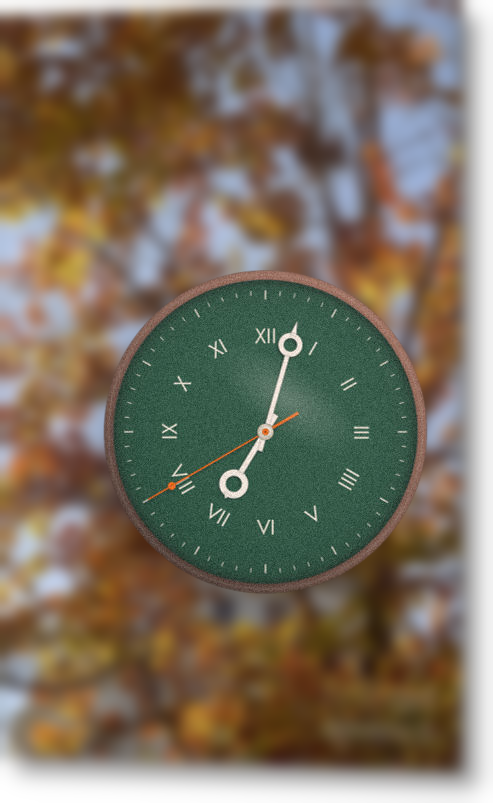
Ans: 7:02:40
